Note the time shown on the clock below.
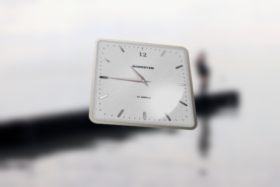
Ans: 10:45
